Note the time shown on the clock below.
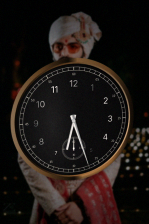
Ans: 6:27
